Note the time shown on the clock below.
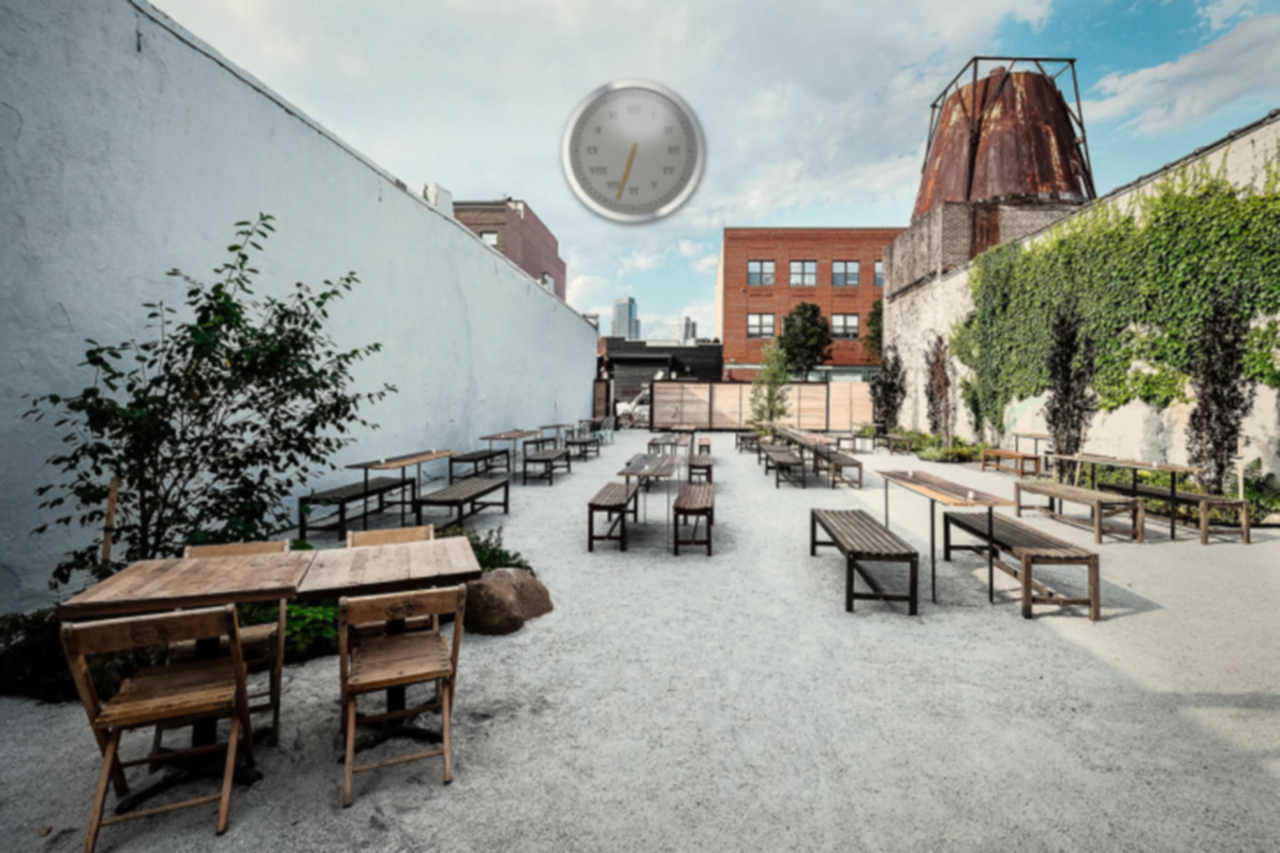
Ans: 6:33
